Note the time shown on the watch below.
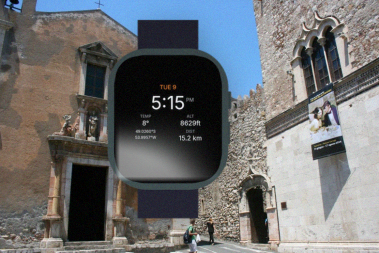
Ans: 5:15
